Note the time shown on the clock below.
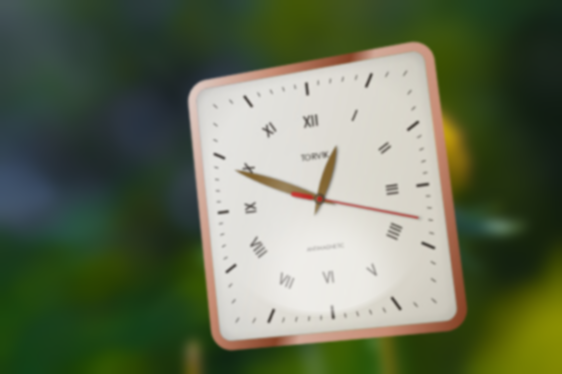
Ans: 12:49:18
